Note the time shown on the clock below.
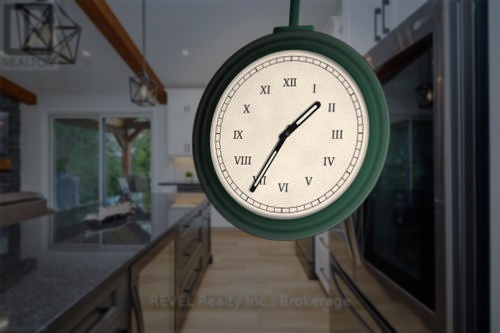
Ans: 1:35
